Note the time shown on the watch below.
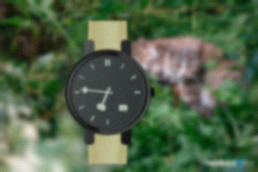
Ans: 6:46
